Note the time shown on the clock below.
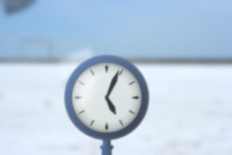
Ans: 5:04
